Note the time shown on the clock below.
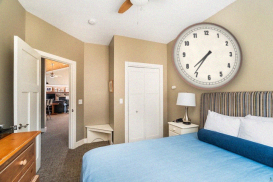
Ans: 7:36
